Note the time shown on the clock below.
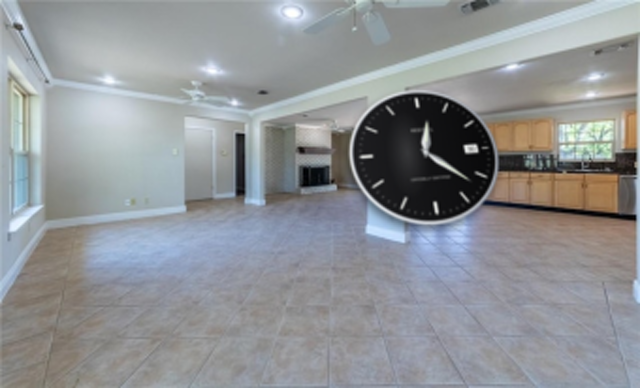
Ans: 12:22
